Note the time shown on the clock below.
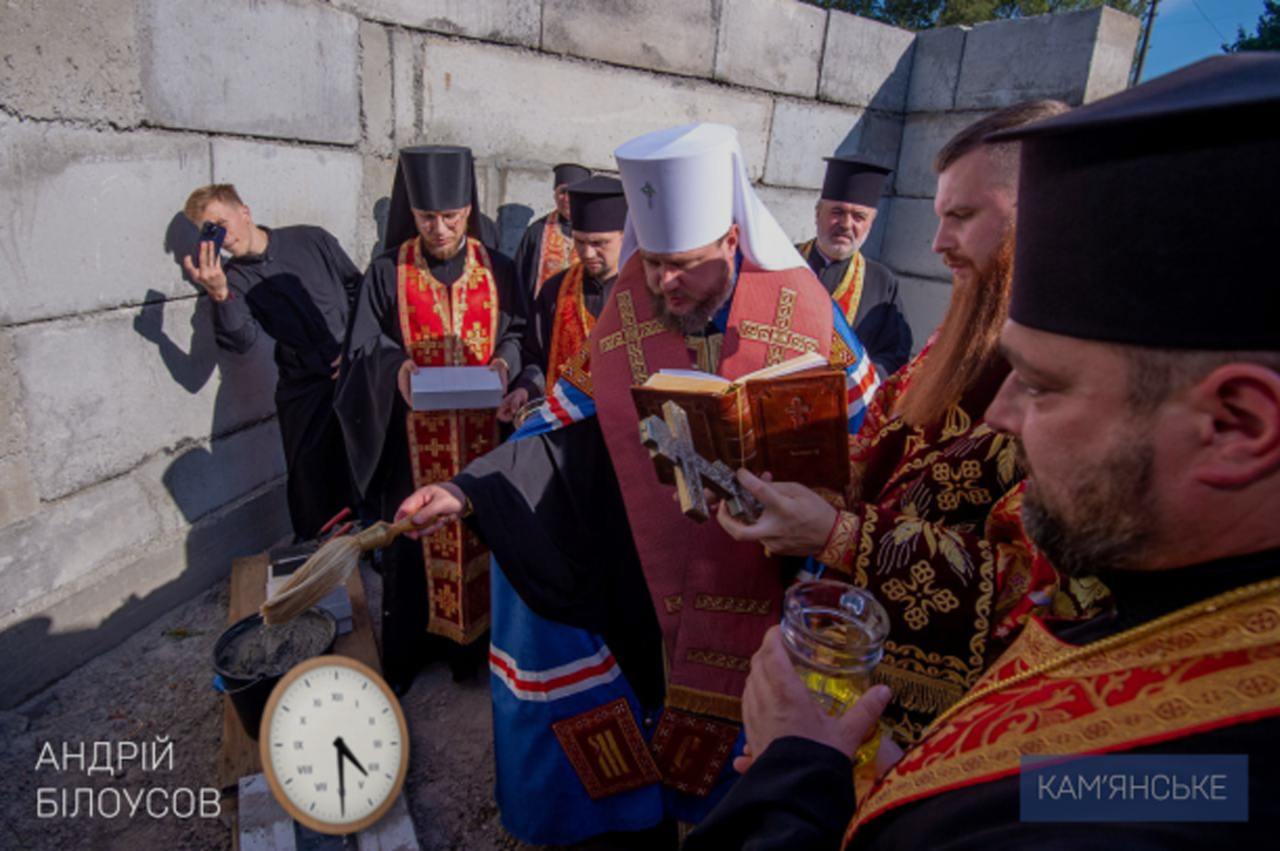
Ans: 4:30
